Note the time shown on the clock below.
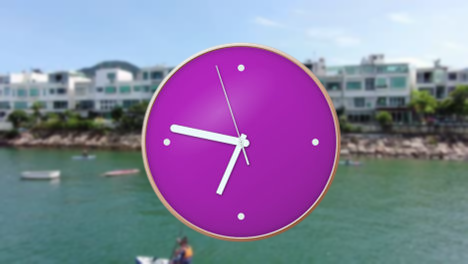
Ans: 6:46:57
